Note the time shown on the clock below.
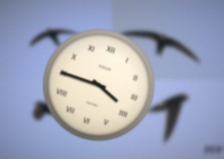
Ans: 3:45
